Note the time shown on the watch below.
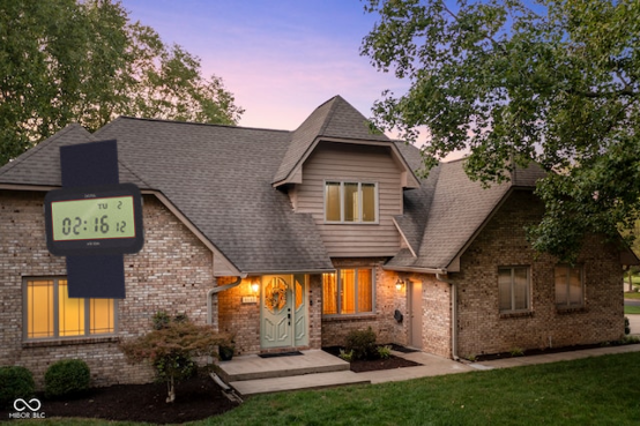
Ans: 2:16:12
